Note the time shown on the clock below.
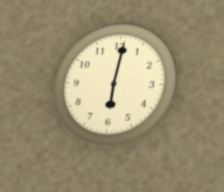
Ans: 6:01
